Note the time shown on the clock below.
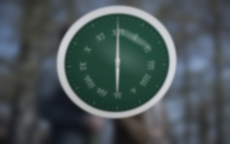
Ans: 6:00
